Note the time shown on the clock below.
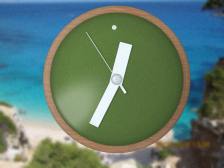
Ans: 12:34:55
